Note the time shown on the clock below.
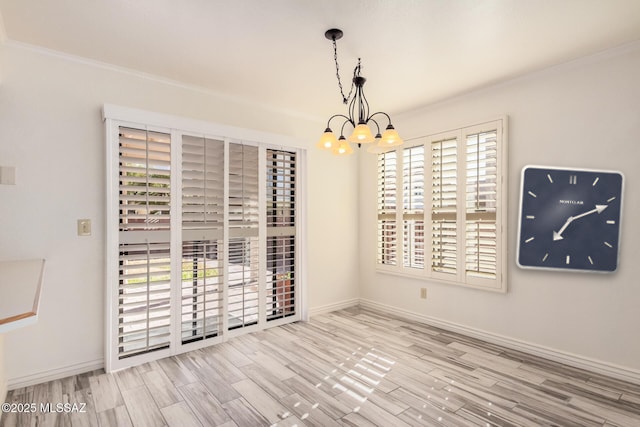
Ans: 7:11
